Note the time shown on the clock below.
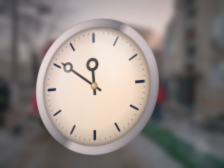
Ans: 11:51
